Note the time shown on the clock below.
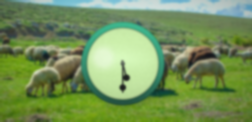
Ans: 5:30
